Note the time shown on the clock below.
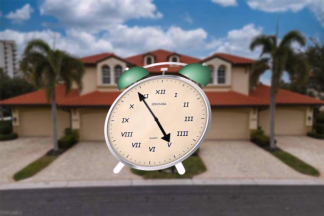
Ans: 4:54
